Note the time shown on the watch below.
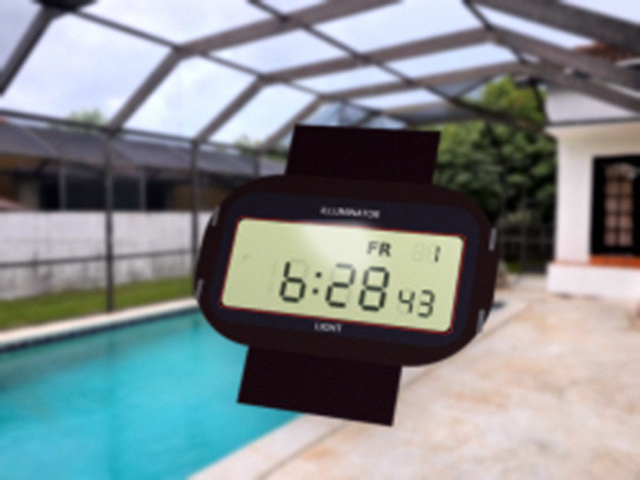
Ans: 6:28:43
